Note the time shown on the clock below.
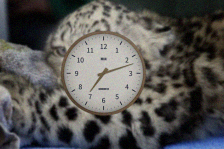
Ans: 7:12
